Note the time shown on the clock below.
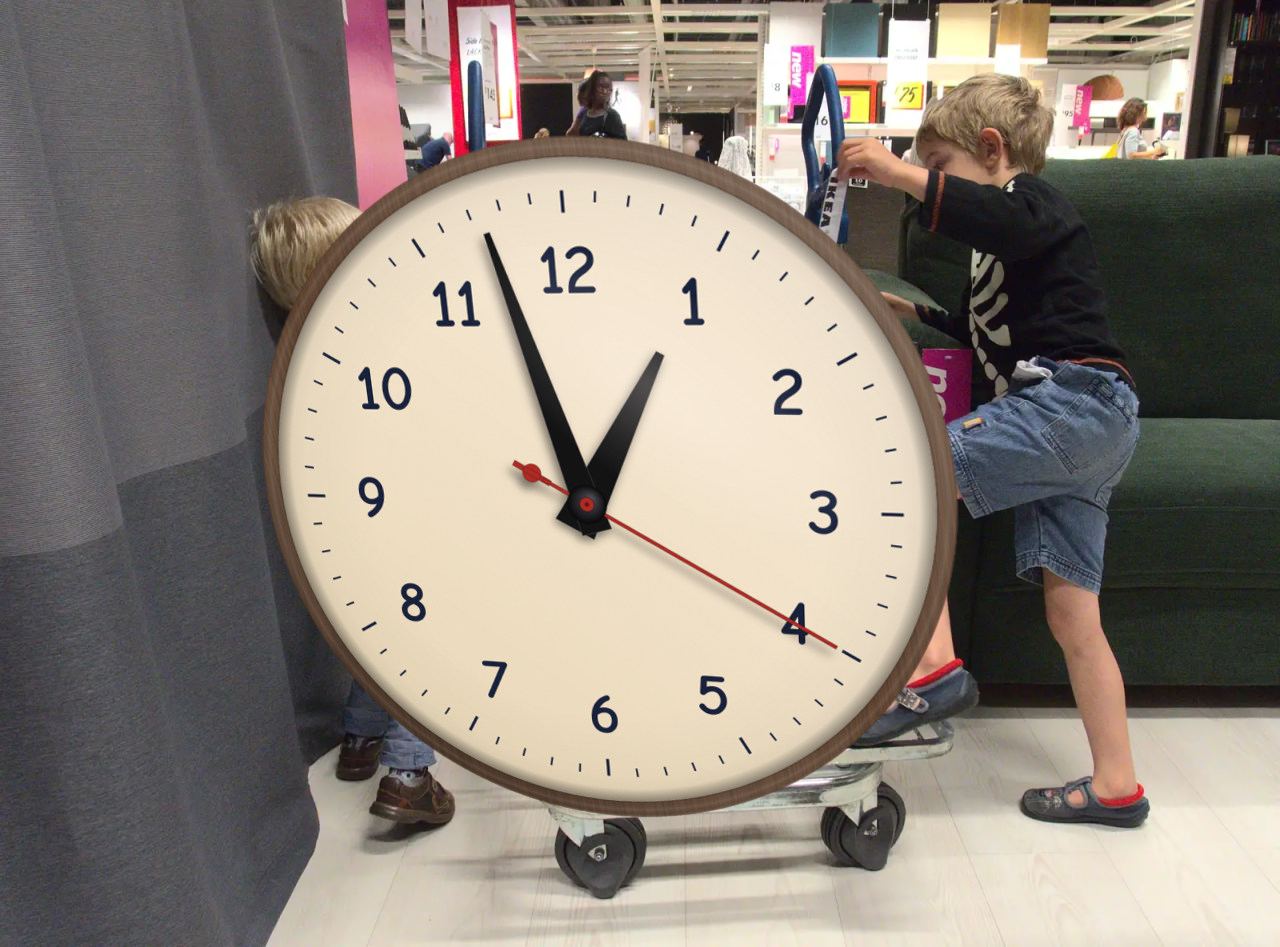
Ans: 12:57:20
